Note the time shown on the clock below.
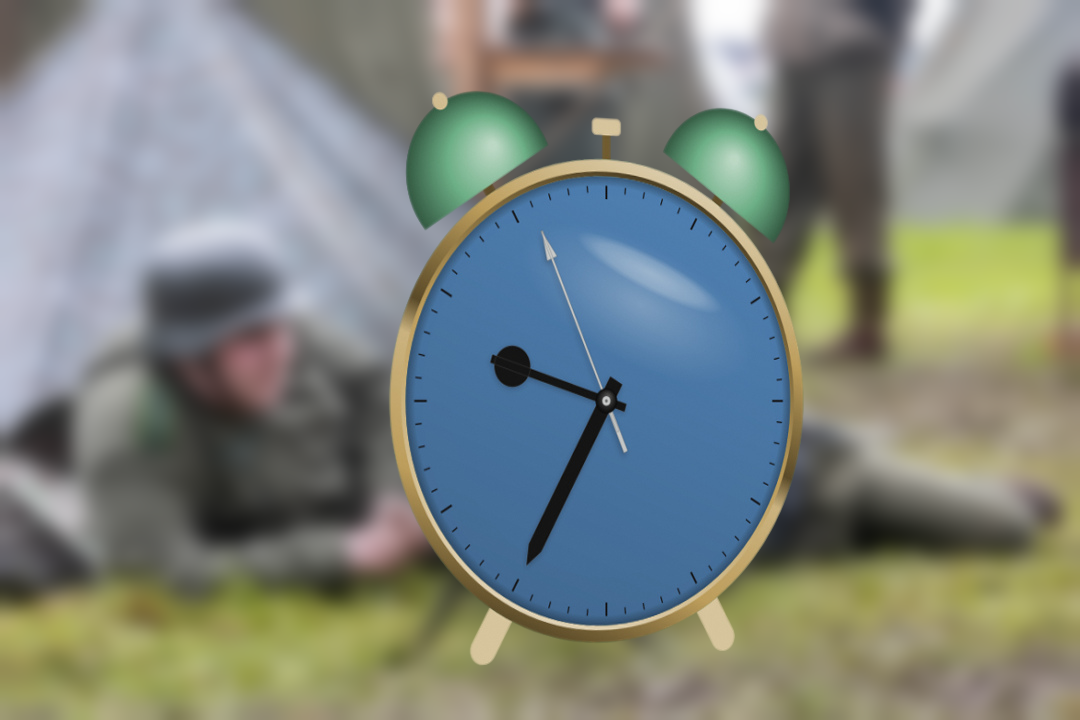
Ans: 9:34:56
